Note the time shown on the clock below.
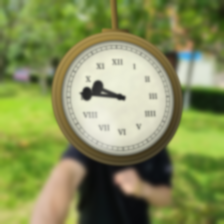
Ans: 9:46
